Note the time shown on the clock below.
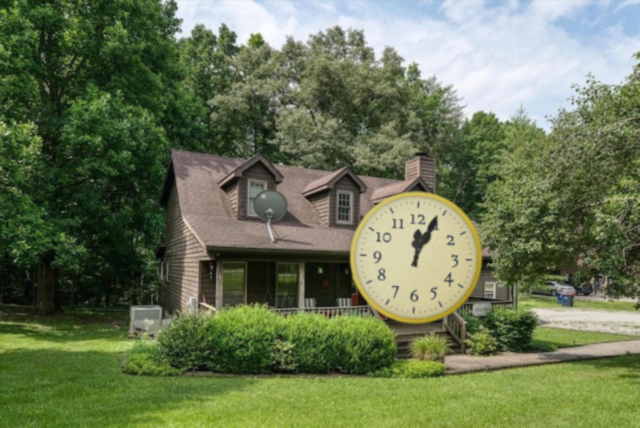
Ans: 12:04
